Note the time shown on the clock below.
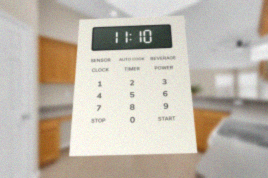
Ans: 11:10
